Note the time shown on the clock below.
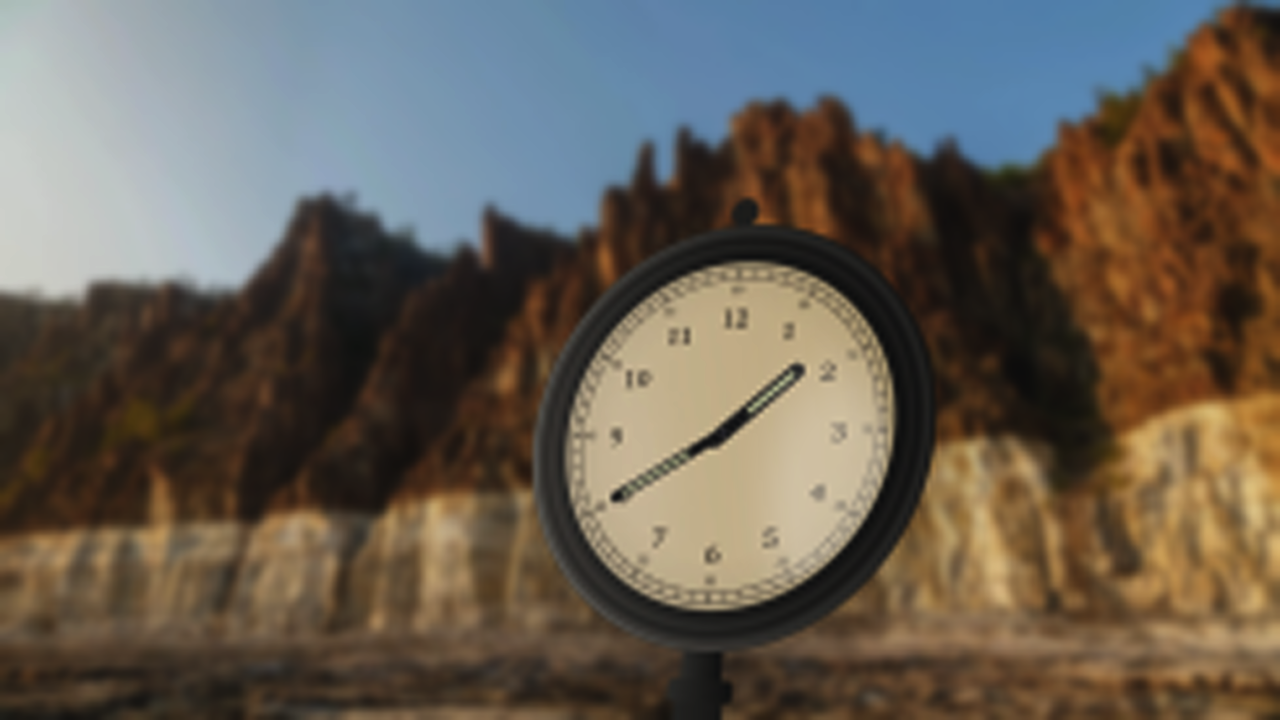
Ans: 1:40
